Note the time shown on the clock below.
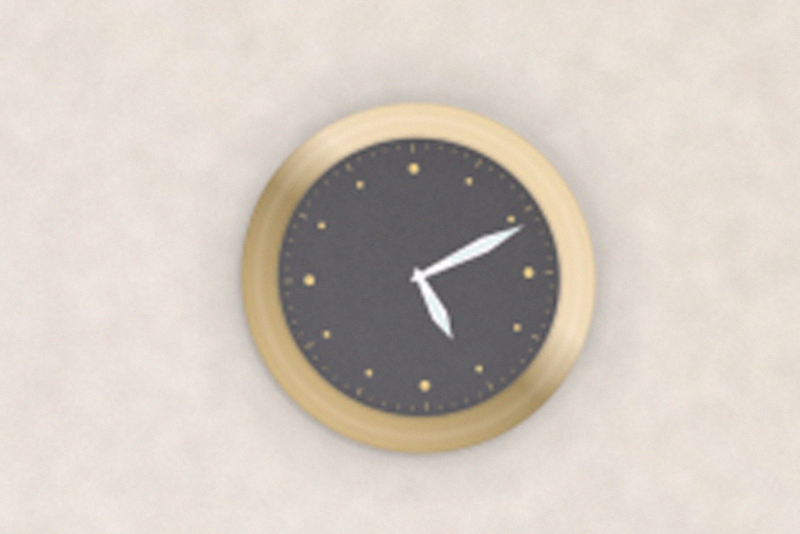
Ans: 5:11
